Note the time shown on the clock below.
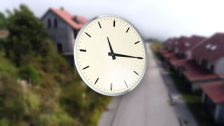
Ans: 11:15
